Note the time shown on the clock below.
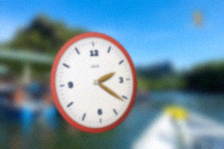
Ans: 2:21
